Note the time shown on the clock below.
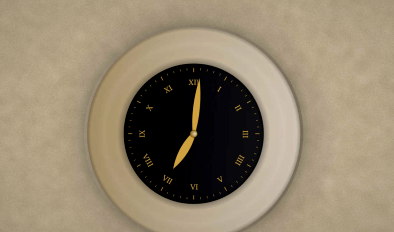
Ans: 7:01
